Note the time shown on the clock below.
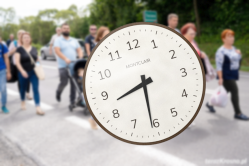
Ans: 8:31
